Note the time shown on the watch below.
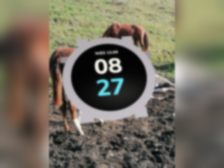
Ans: 8:27
